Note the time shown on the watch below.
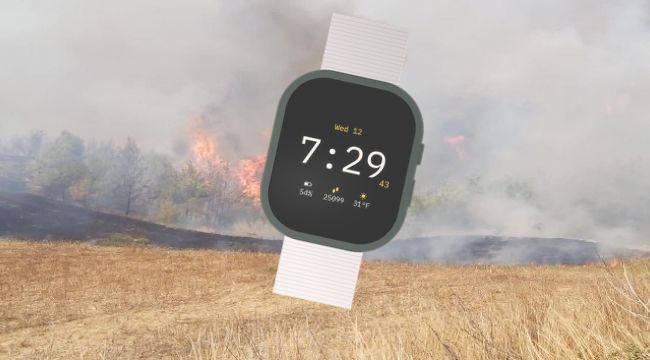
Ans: 7:29:43
